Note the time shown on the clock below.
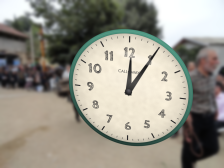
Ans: 12:05
